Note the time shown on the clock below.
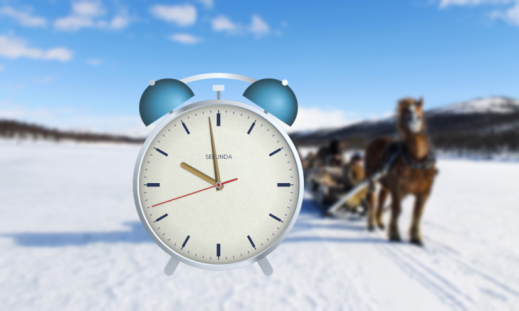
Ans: 9:58:42
